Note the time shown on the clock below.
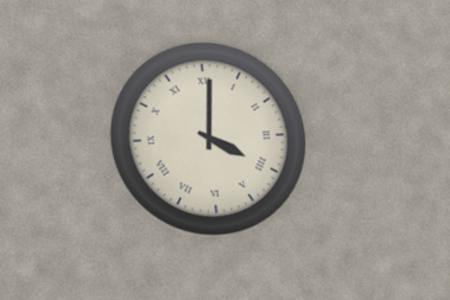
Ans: 4:01
